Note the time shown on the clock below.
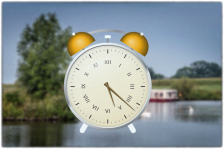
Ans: 5:22
